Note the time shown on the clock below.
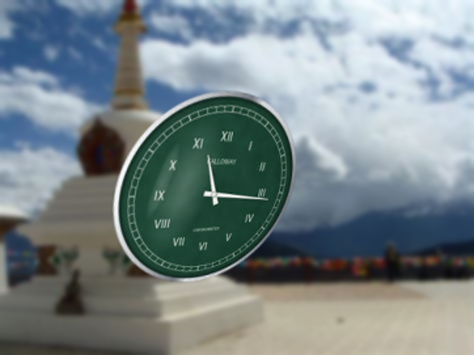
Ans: 11:16
